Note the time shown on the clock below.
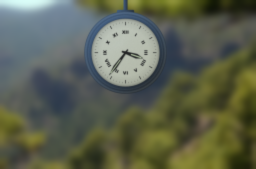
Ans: 3:36
